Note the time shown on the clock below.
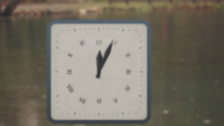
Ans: 12:04
